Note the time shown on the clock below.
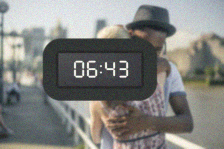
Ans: 6:43
